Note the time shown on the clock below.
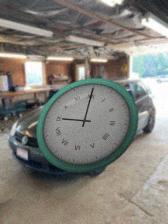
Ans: 9:00
